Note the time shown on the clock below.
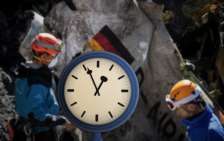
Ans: 12:56
